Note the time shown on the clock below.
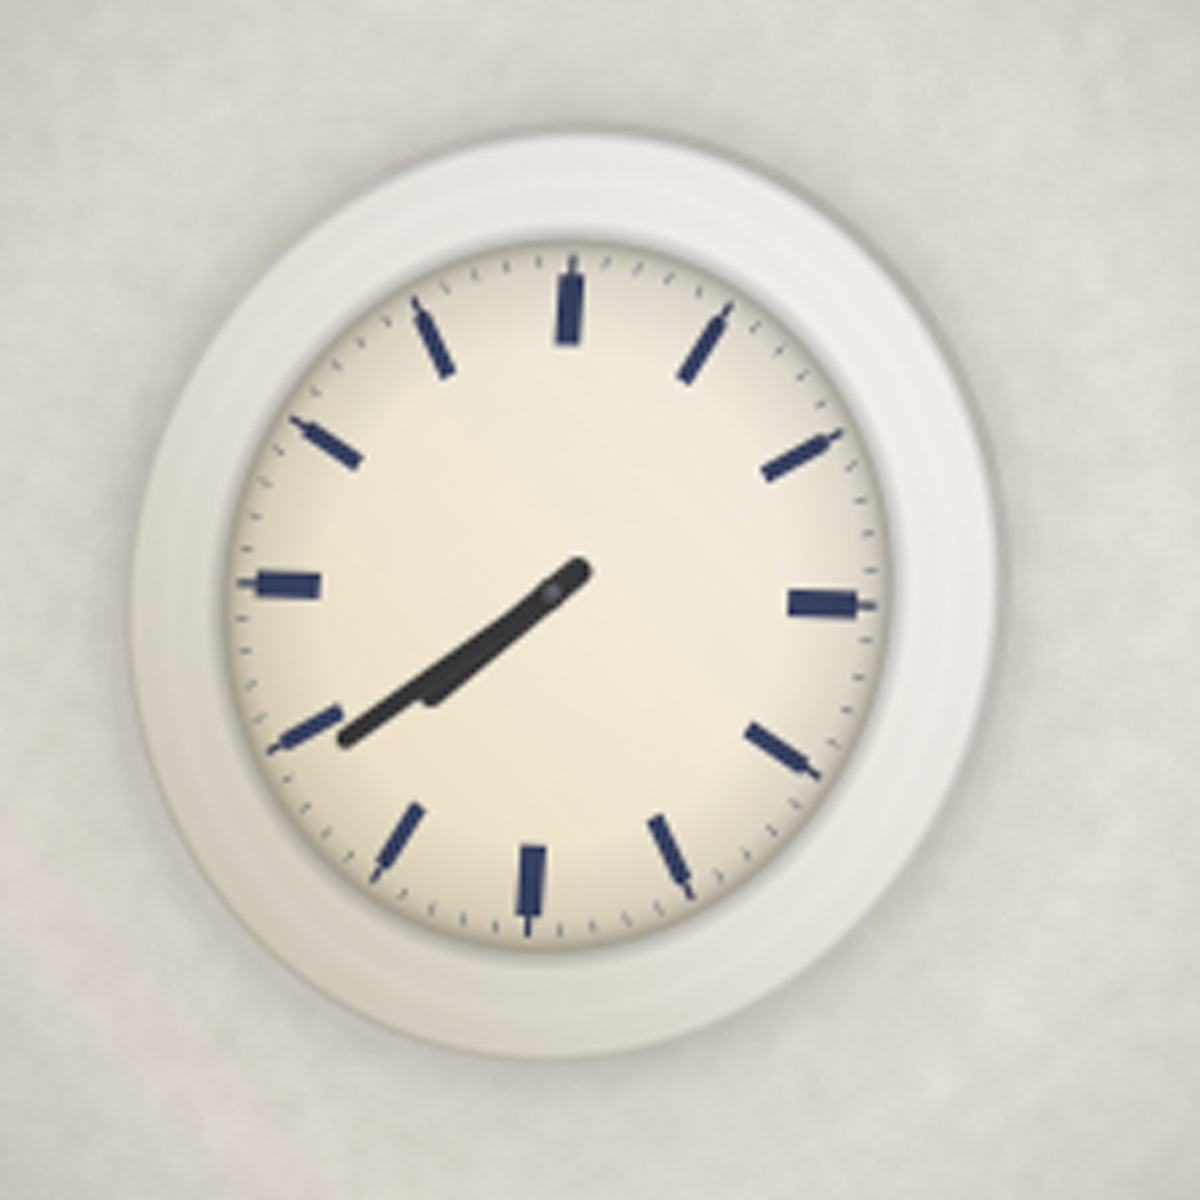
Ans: 7:39
